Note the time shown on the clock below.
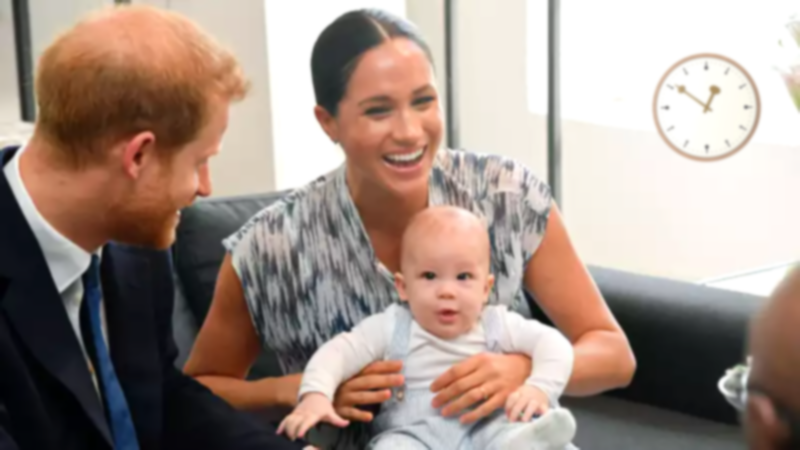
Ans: 12:51
